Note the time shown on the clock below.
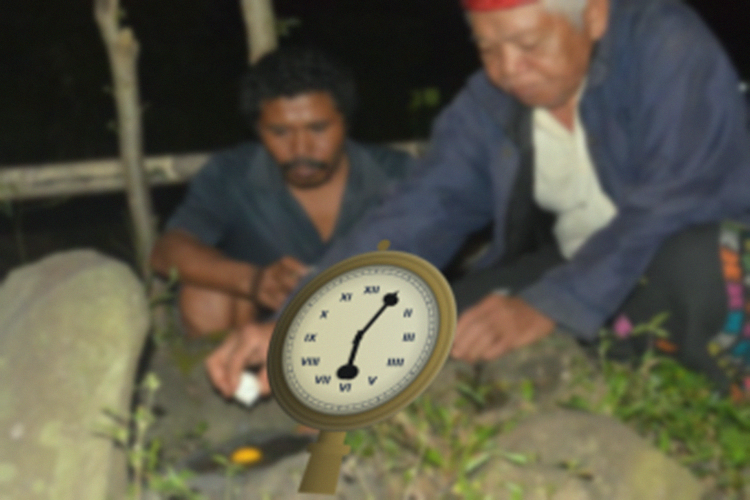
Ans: 6:05
